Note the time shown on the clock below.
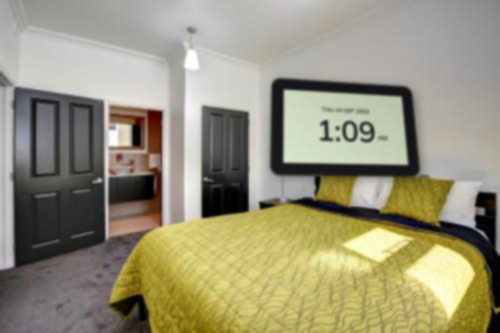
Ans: 1:09
